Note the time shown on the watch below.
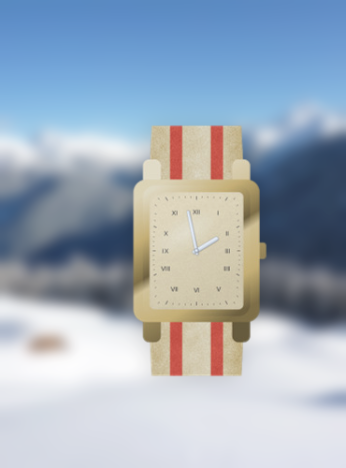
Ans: 1:58
